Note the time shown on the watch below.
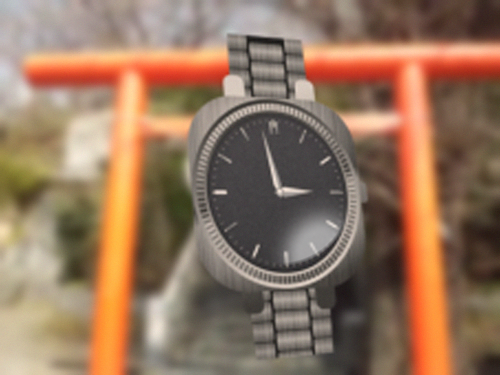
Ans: 2:58
